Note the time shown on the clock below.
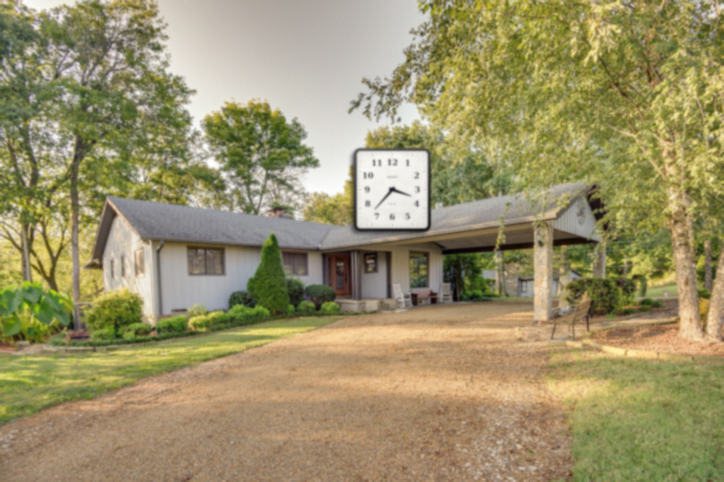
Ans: 3:37
